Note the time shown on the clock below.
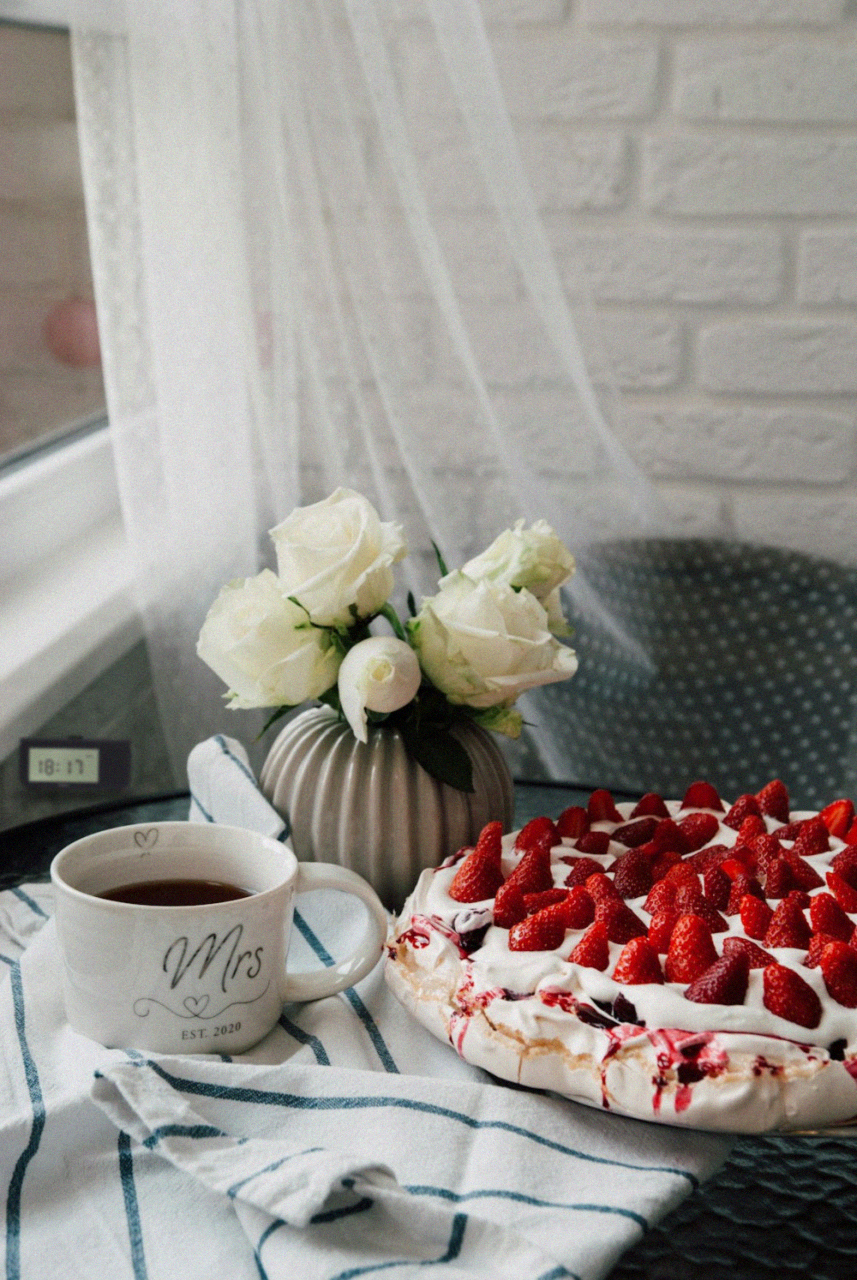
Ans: 18:17
